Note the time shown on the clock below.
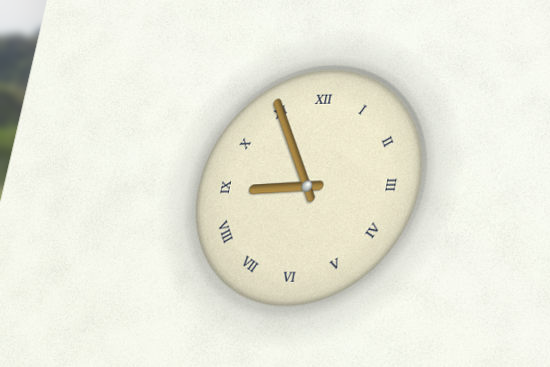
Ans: 8:55
